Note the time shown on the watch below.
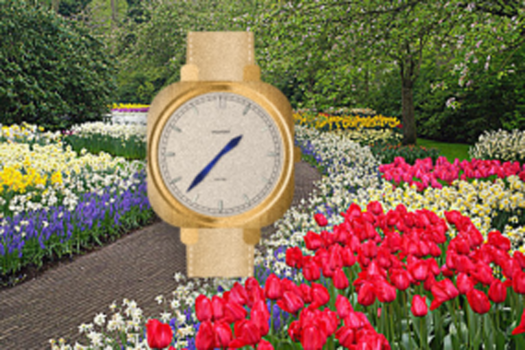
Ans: 1:37
